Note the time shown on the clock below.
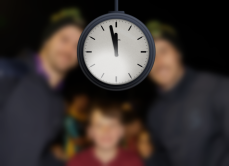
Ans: 11:58
